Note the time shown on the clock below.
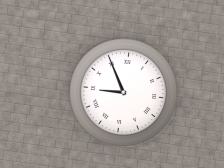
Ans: 8:55
